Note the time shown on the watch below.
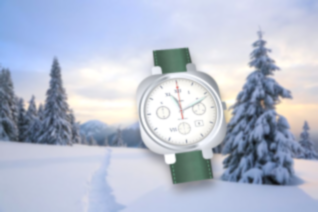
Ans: 11:11
